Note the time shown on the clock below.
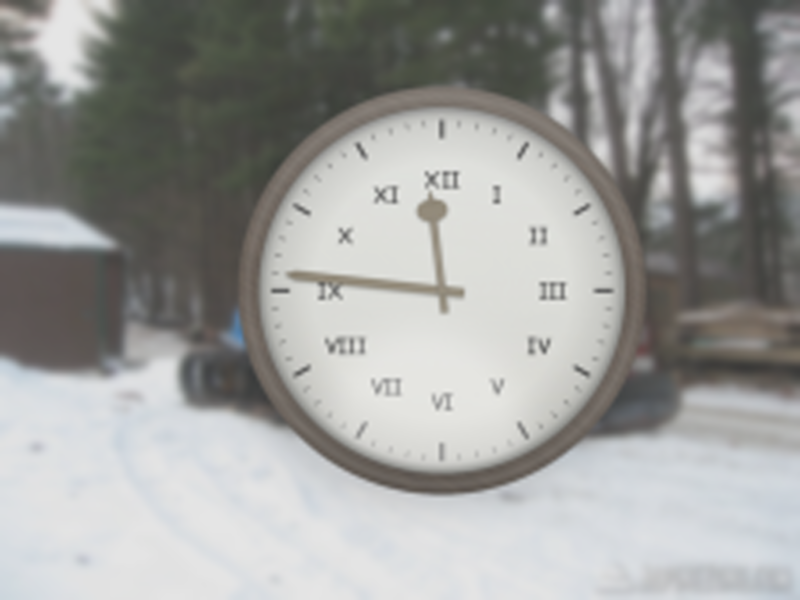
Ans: 11:46
